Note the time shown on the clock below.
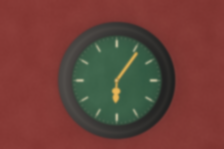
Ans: 6:06
